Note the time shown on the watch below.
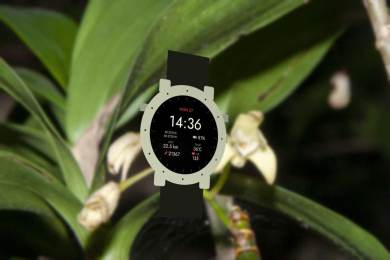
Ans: 14:36
